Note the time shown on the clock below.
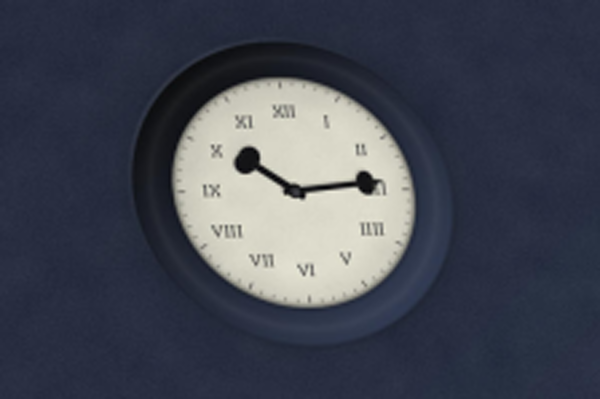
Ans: 10:14
